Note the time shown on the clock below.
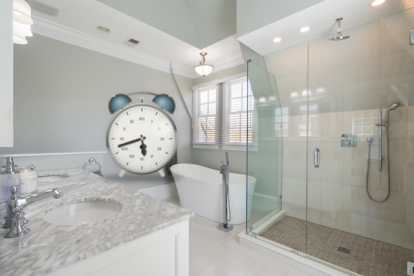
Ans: 5:42
